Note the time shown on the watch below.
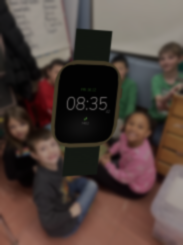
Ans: 8:35
